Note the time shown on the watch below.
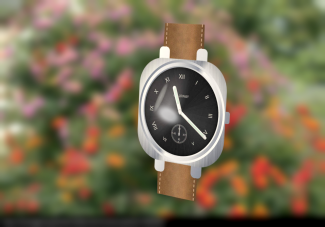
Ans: 11:21
